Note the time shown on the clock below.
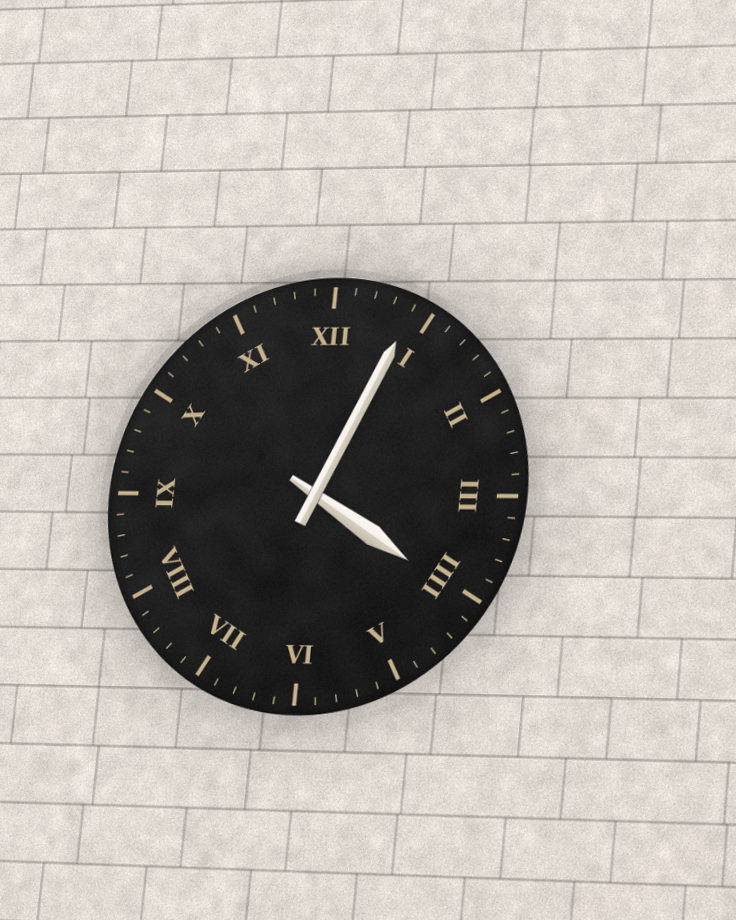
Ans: 4:04
